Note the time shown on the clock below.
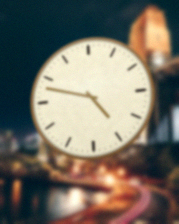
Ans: 4:48
